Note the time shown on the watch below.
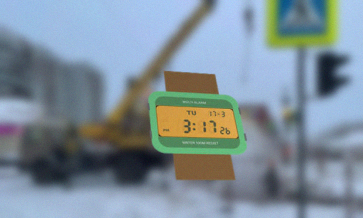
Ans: 3:17:26
